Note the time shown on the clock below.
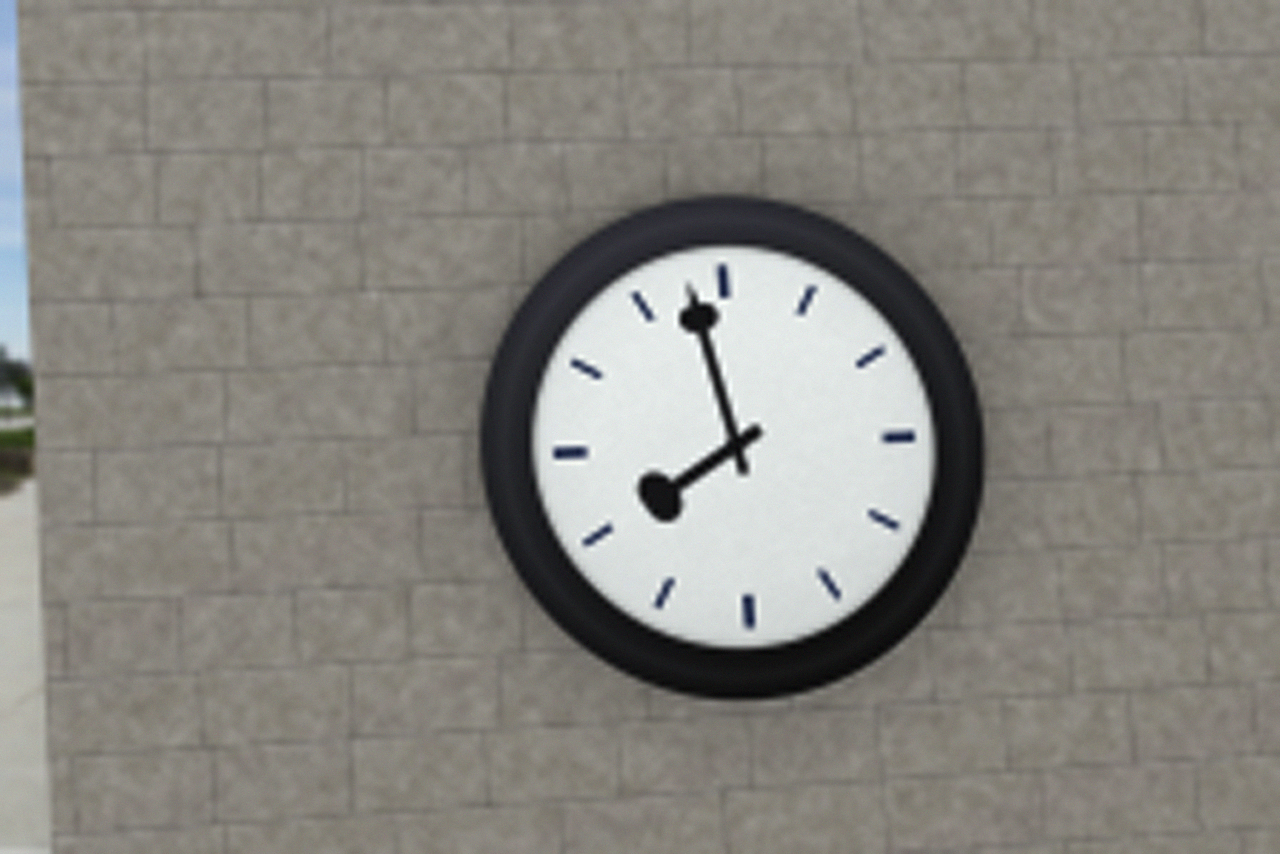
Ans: 7:58
